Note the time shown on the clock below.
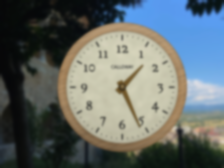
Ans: 1:26
